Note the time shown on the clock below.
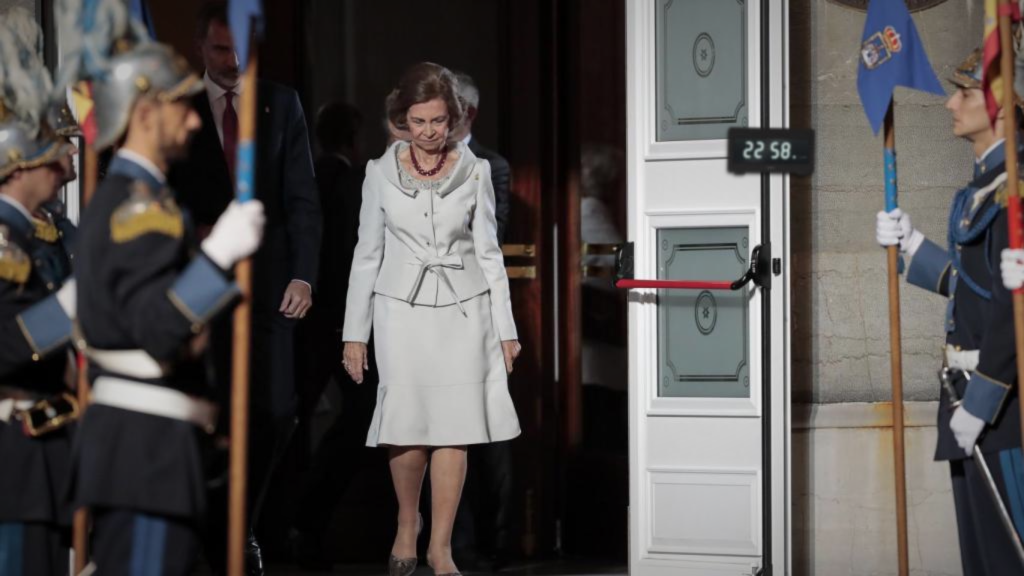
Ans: 22:58
